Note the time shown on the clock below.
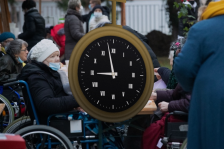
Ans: 8:58
